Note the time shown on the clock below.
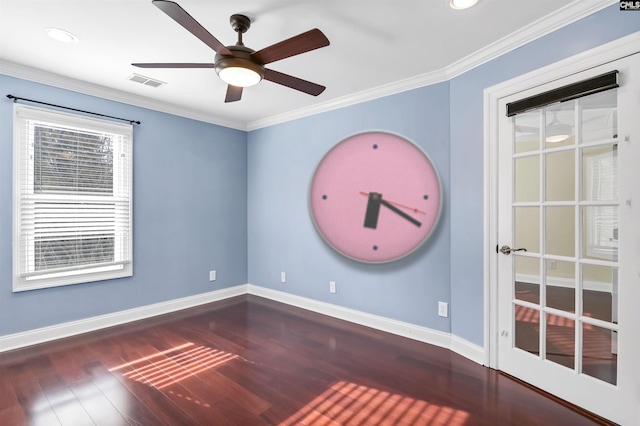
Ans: 6:20:18
